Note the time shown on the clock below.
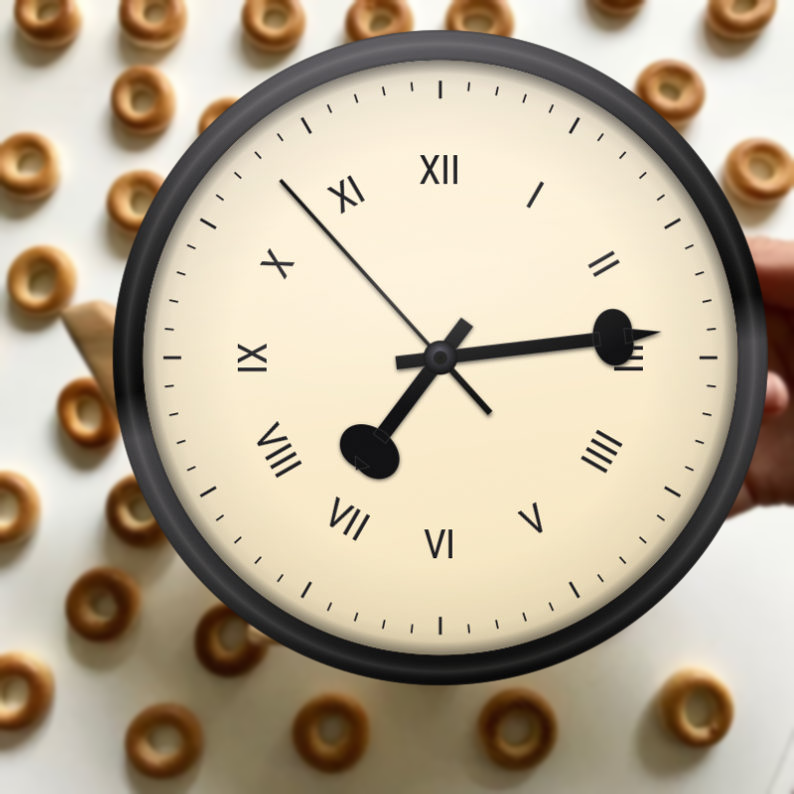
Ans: 7:13:53
